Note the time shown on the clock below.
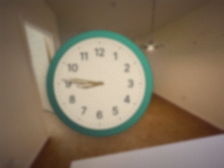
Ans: 8:46
